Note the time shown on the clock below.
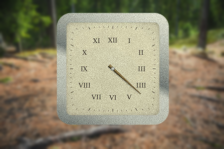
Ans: 4:22
